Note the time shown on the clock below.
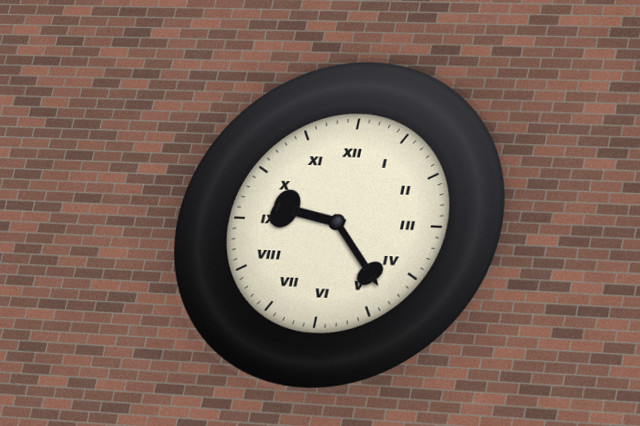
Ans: 9:23
